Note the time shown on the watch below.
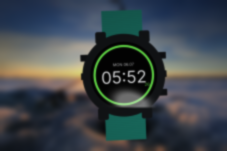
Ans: 5:52
